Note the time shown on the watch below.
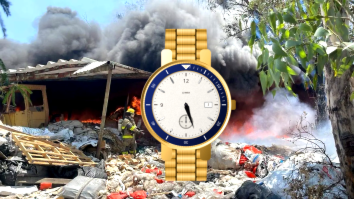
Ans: 5:27
